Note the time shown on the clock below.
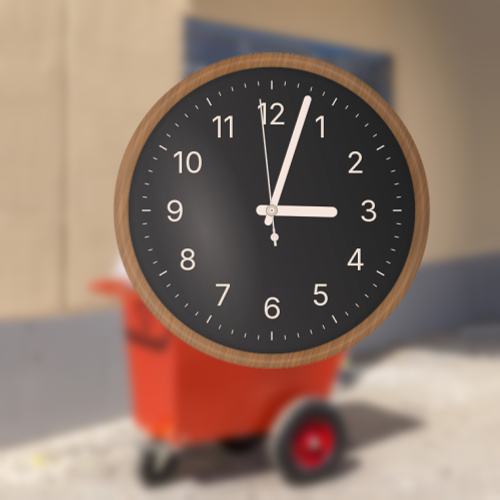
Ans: 3:02:59
